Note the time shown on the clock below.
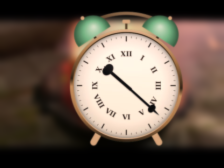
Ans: 10:22
